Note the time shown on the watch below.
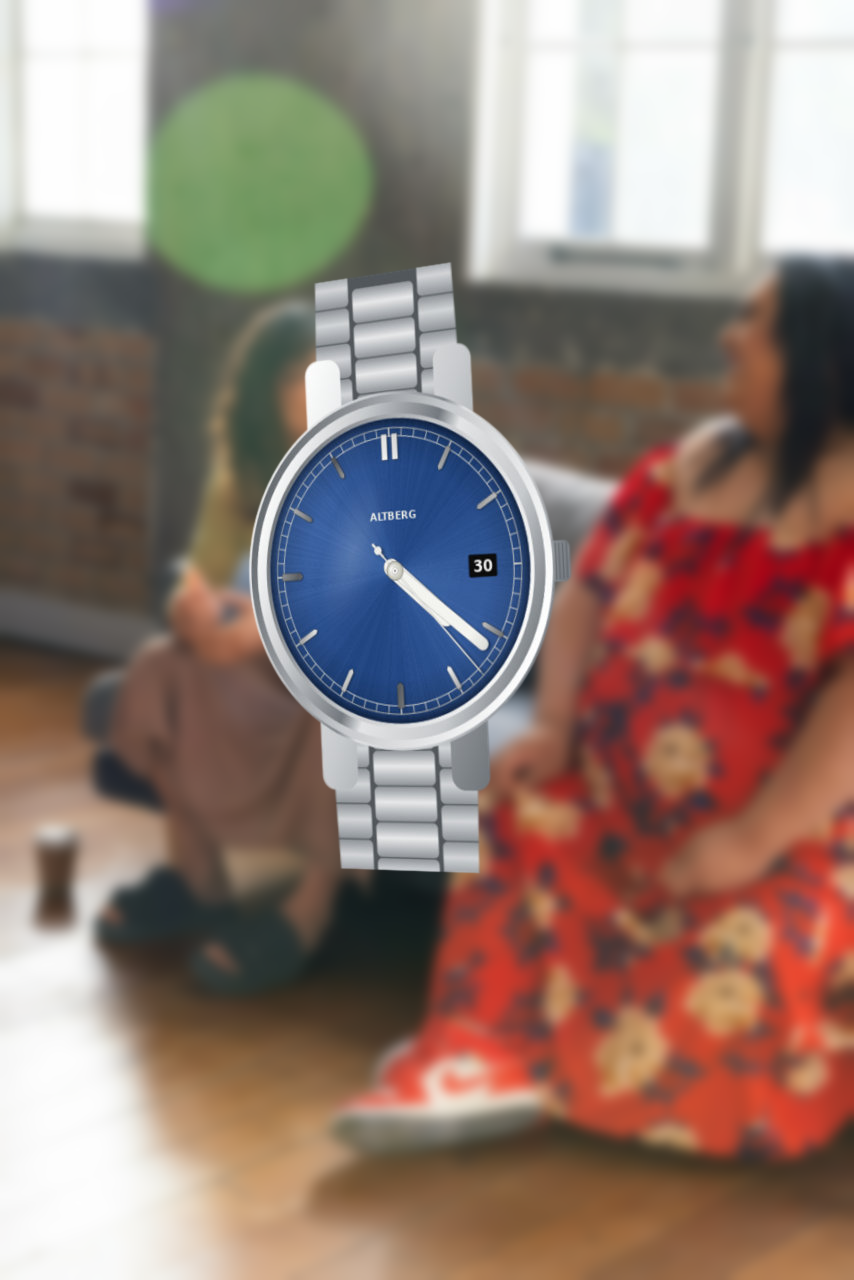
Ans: 4:21:23
